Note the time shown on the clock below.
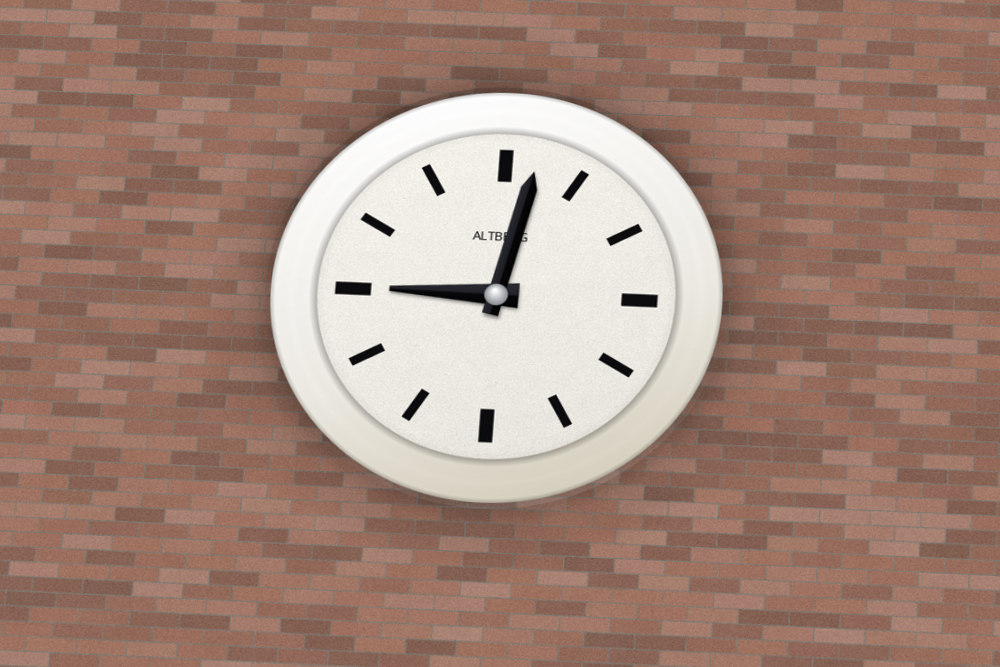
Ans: 9:02
